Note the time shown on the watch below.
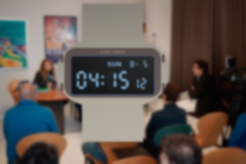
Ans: 4:15:12
